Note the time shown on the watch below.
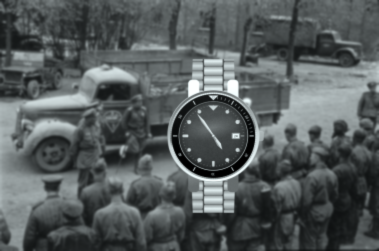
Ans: 4:54
